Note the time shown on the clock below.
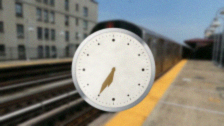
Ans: 6:35
